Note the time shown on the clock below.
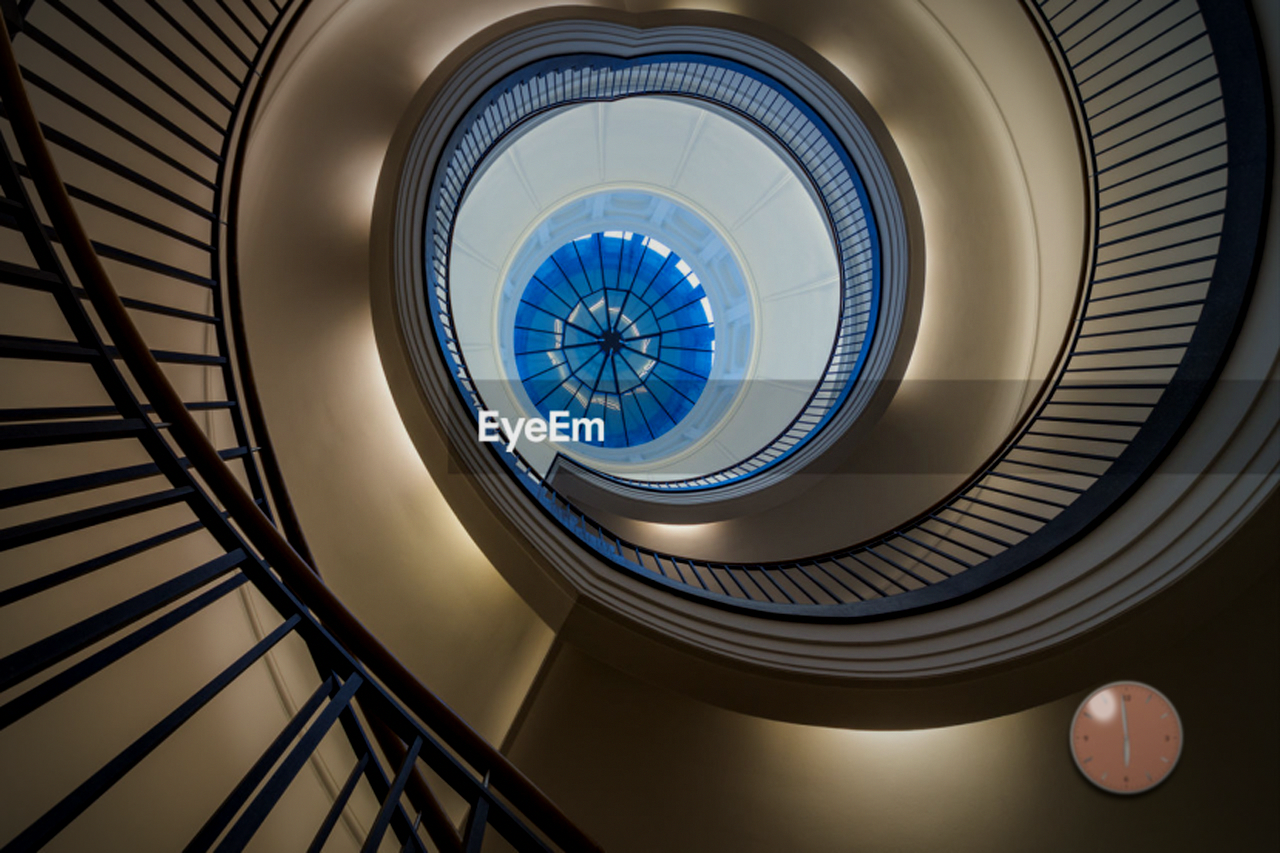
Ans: 5:59
